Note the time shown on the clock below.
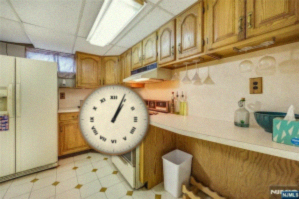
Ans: 1:04
